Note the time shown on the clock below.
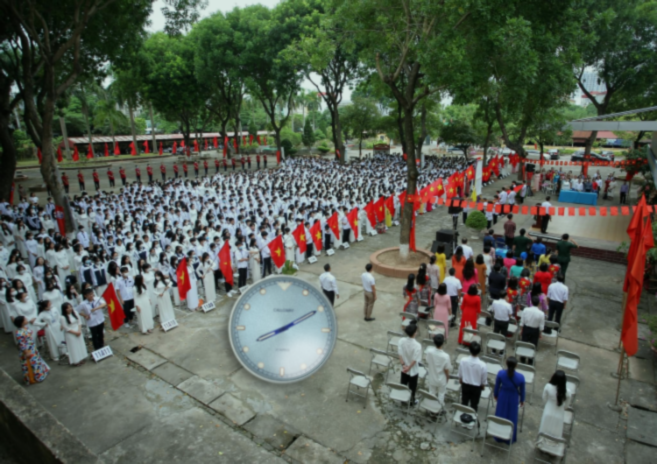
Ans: 8:10
